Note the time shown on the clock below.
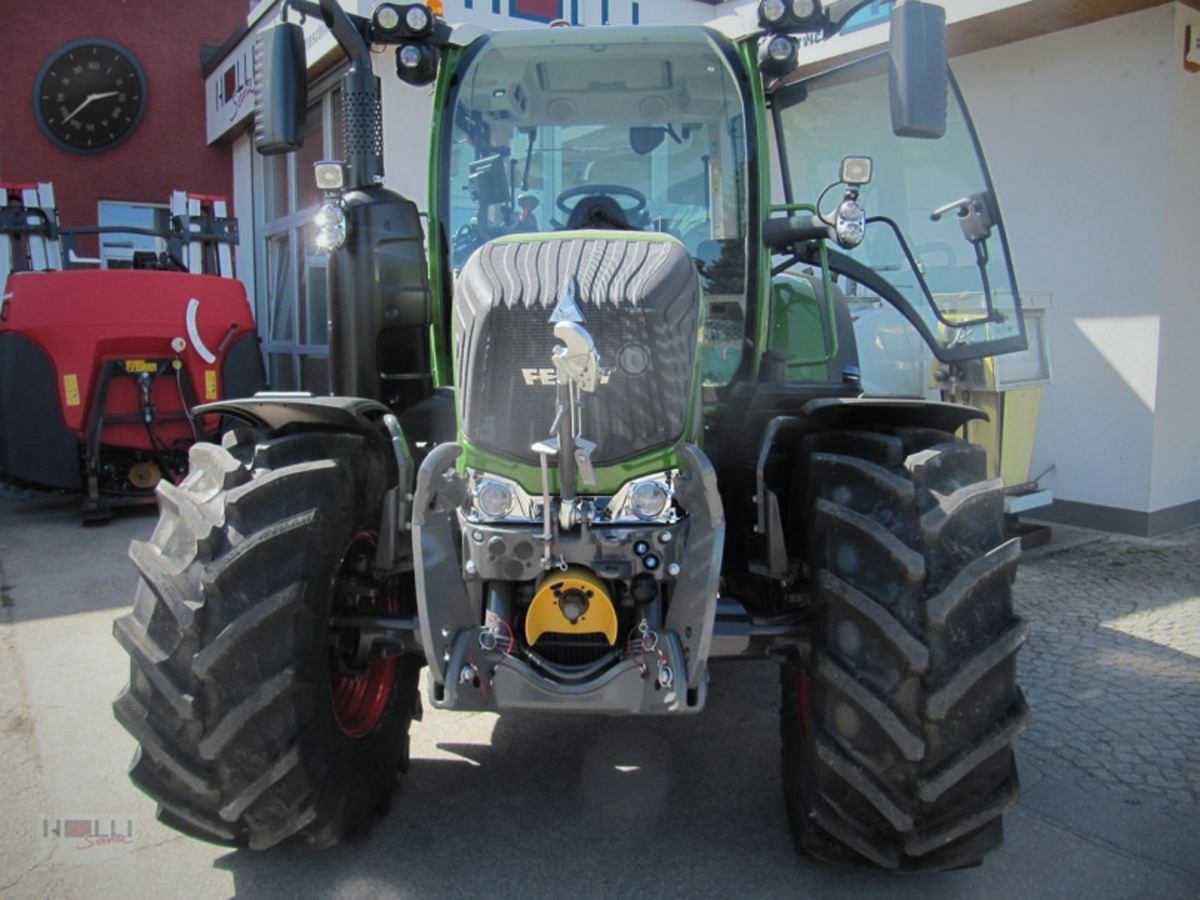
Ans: 2:38
